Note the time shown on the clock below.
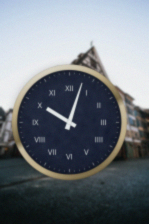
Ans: 10:03
